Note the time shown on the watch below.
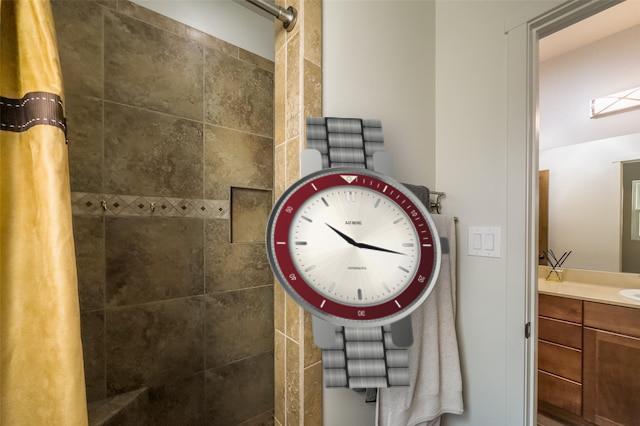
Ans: 10:17
